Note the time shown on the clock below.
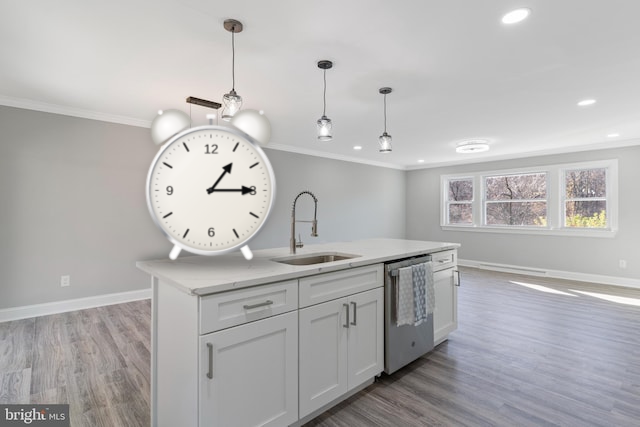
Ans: 1:15
